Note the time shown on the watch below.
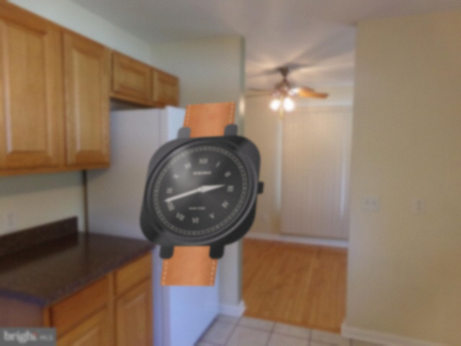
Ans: 2:42
